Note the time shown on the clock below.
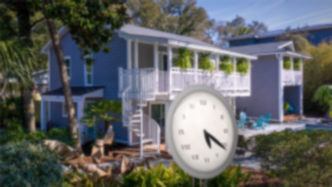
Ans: 5:21
